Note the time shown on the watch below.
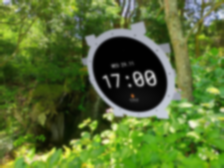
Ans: 17:00
